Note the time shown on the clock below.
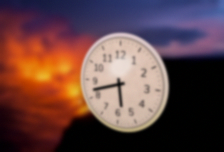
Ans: 5:42
